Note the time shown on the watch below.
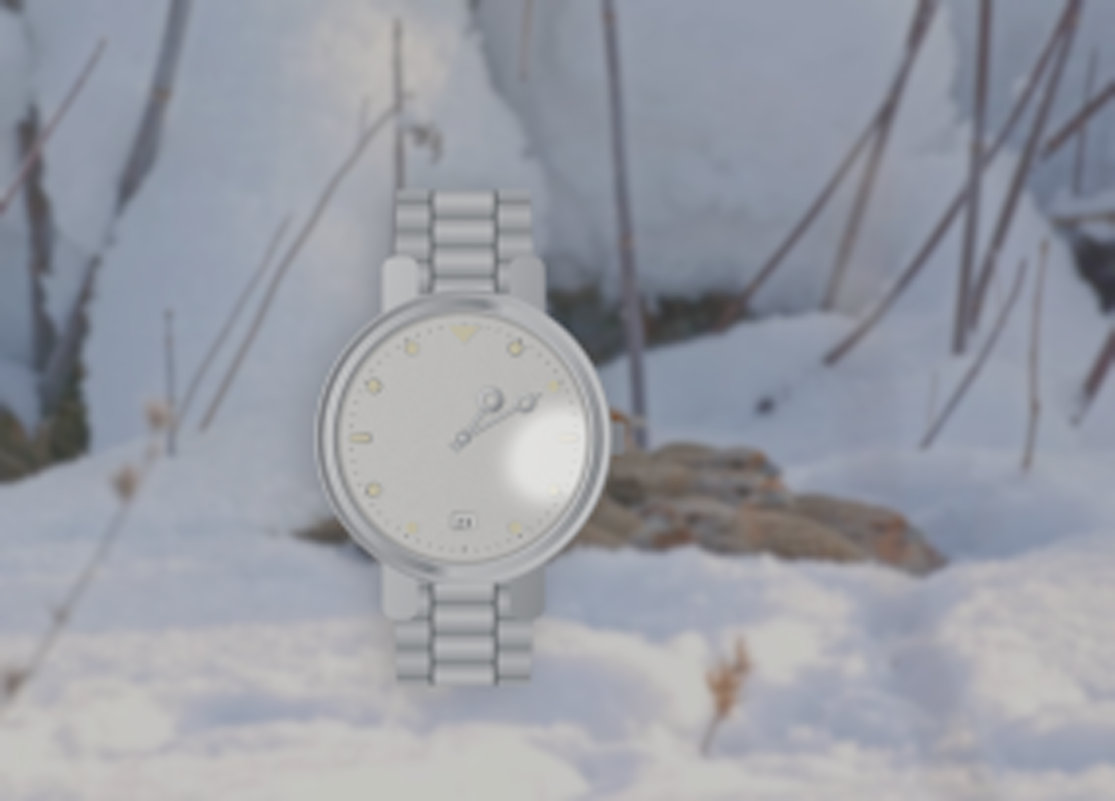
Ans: 1:10
